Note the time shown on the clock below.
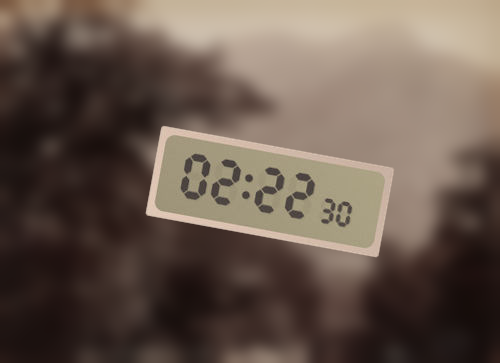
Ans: 2:22:30
